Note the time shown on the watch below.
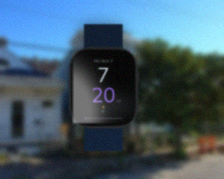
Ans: 7:20
